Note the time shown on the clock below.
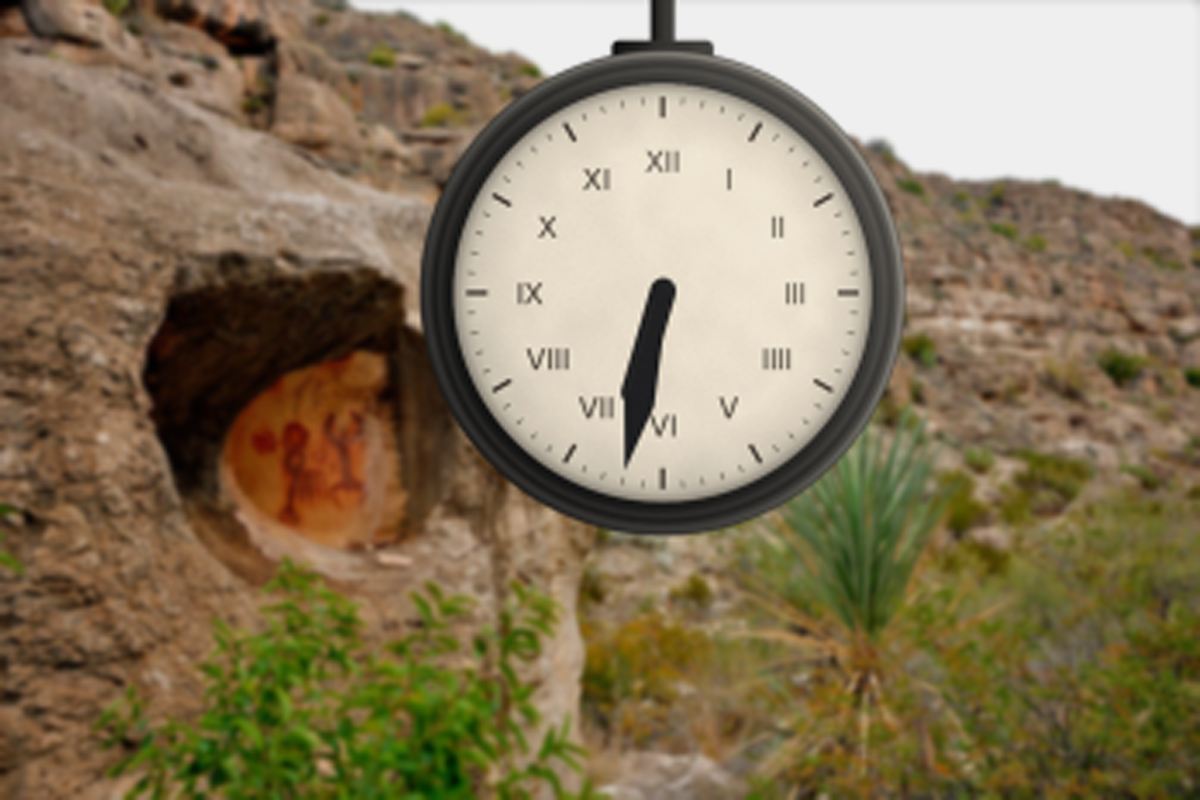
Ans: 6:32
